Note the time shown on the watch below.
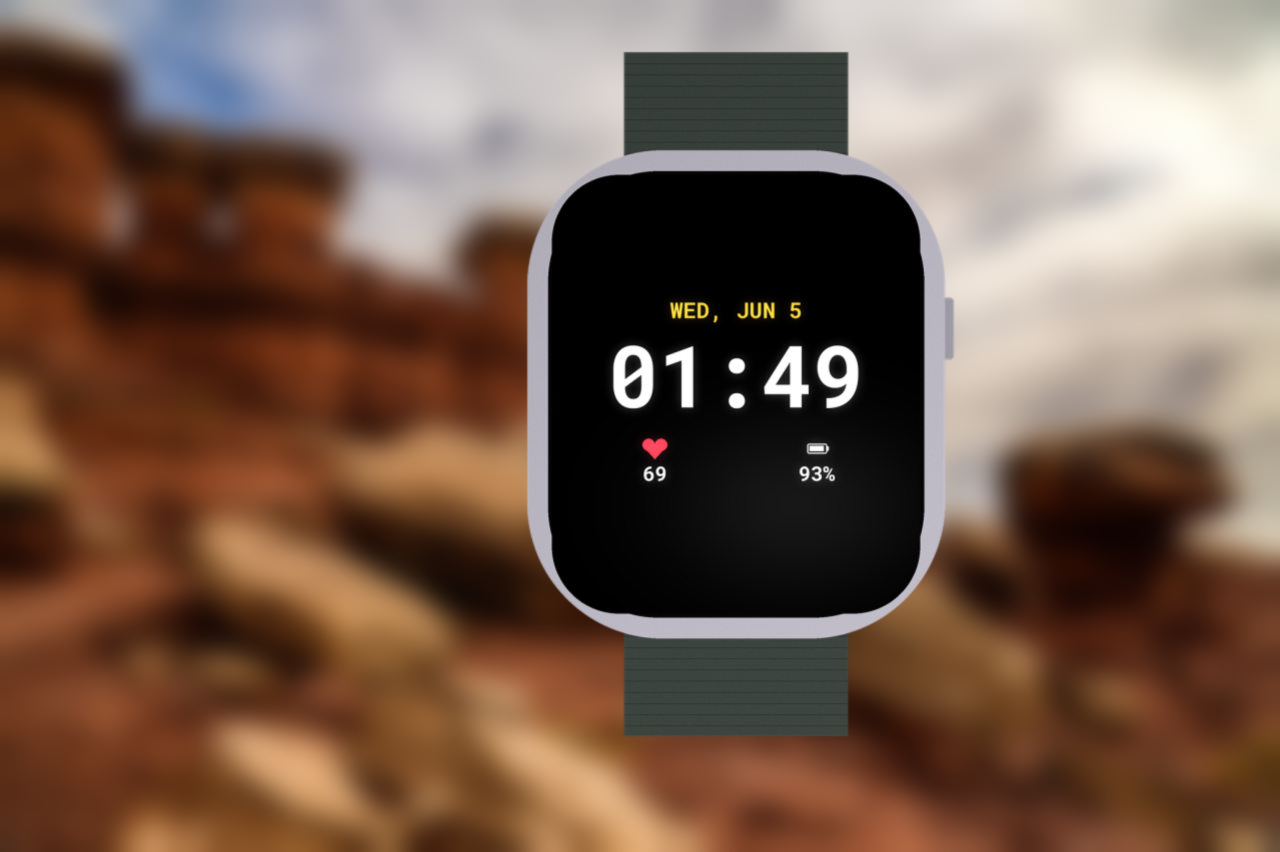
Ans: 1:49
